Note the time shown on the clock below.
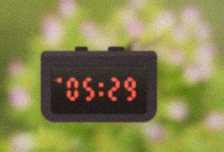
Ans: 5:29
